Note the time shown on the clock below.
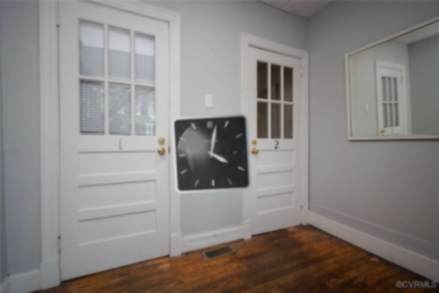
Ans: 4:02
